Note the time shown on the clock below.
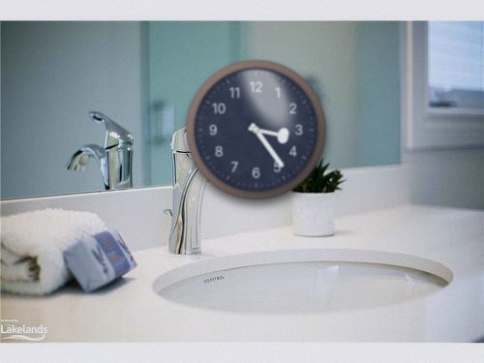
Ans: 3:24
